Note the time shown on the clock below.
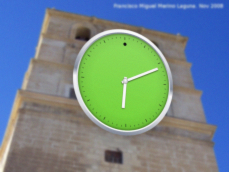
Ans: 6:11
